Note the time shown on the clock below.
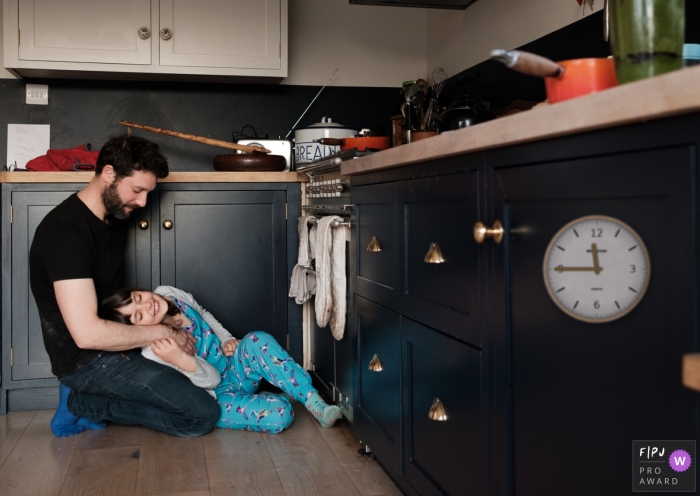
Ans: 11:45
